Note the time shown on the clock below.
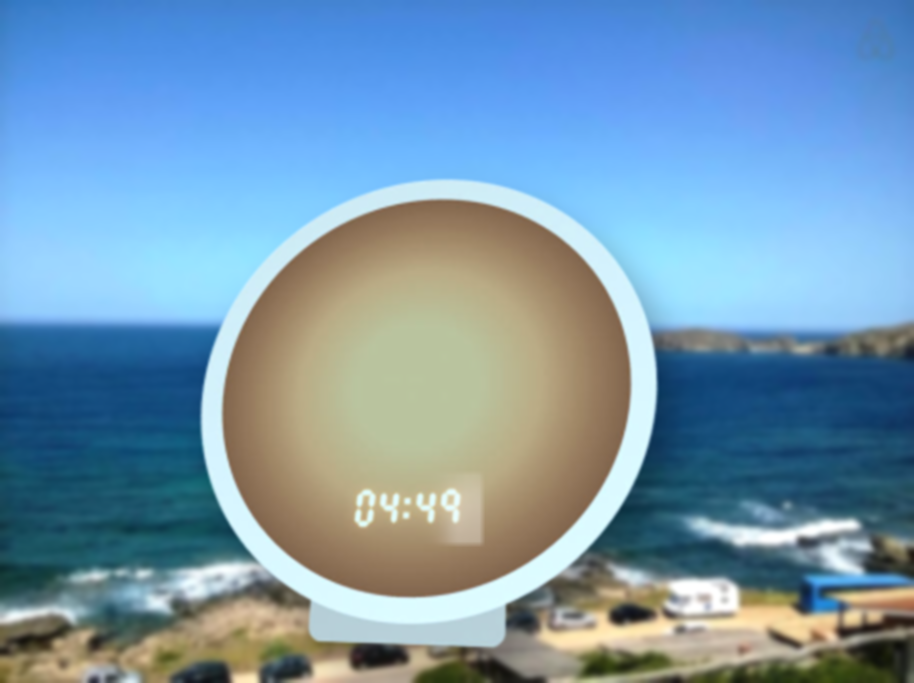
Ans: 4:49
